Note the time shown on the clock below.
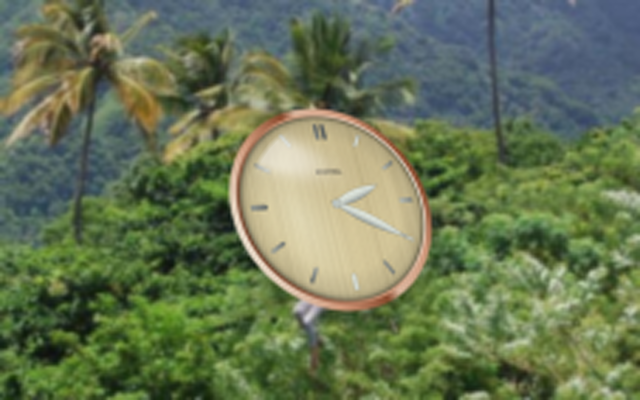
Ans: 2:20
